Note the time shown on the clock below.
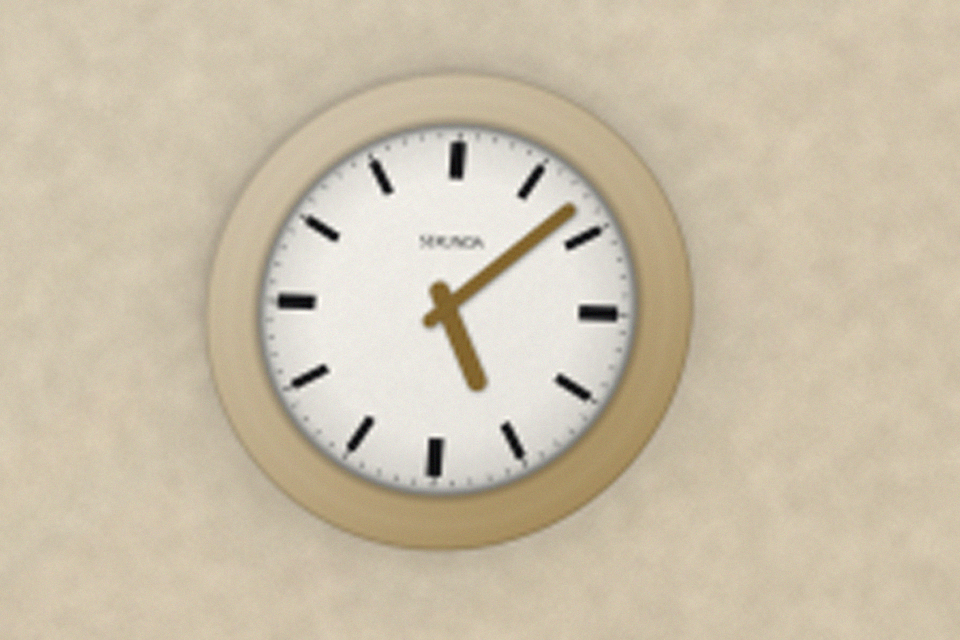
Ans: 5:08
